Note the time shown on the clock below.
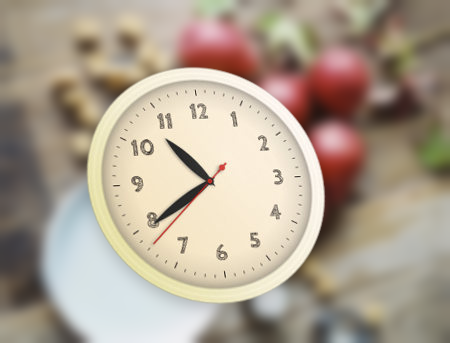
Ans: 10:39:38
